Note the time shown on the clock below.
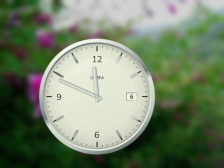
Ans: 11:49
